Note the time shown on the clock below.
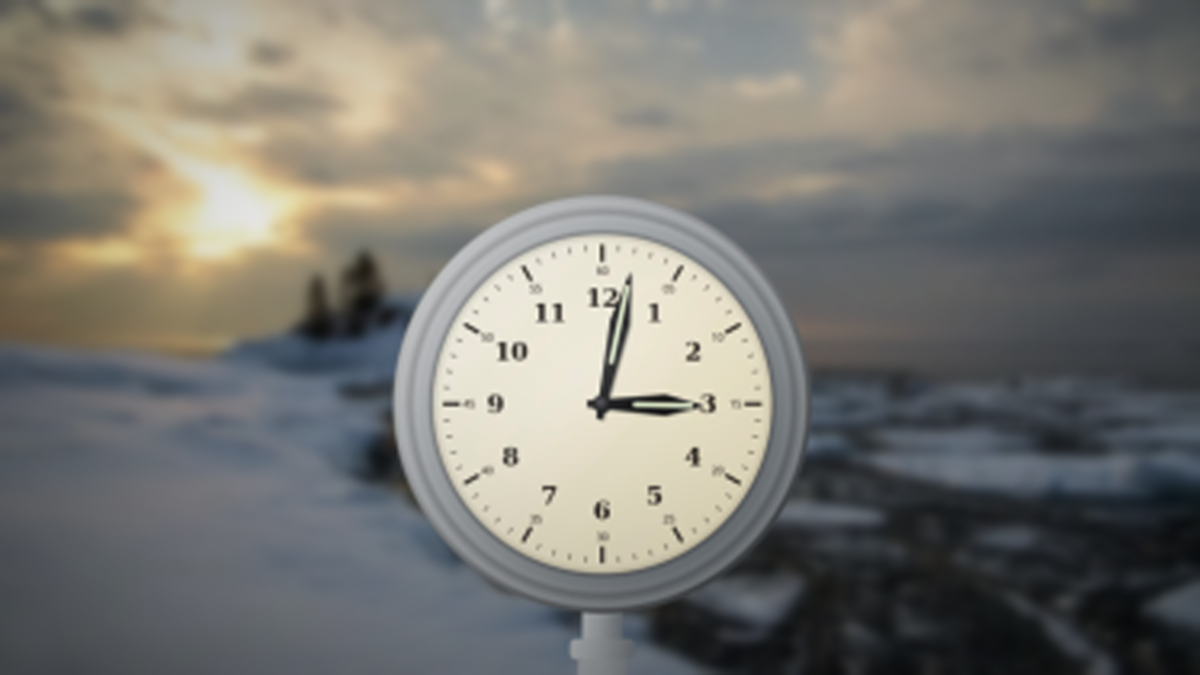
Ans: 3:02
